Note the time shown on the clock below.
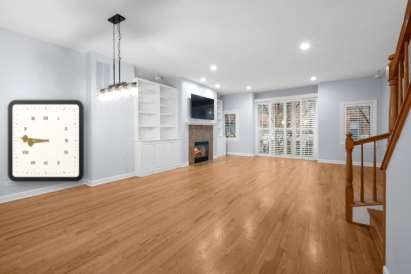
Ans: 8:46
